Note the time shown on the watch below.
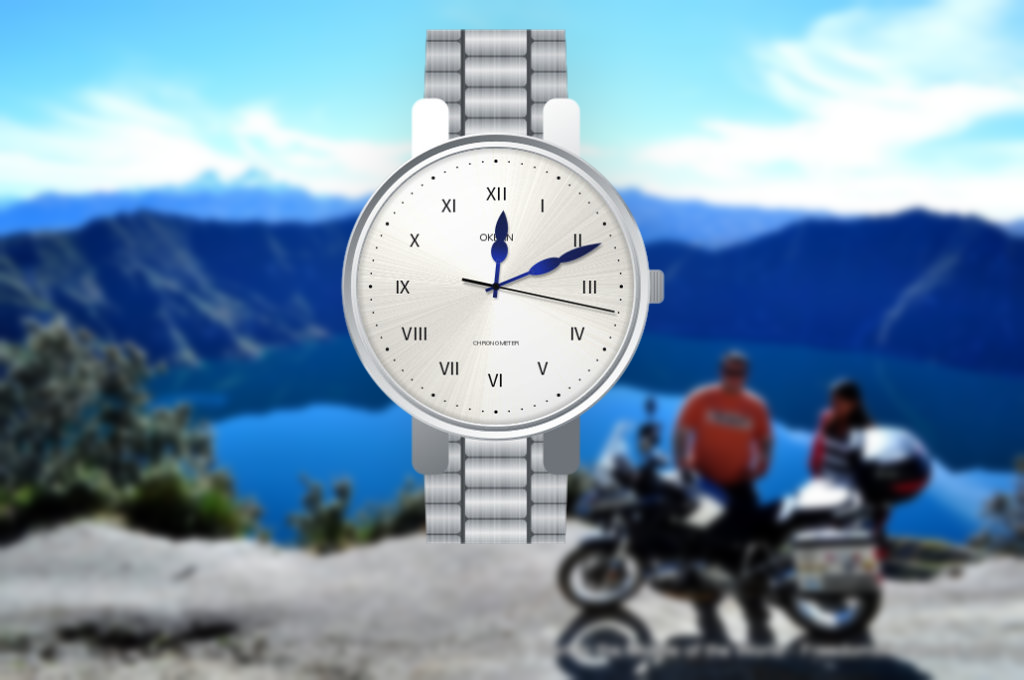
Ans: 12:11:17
